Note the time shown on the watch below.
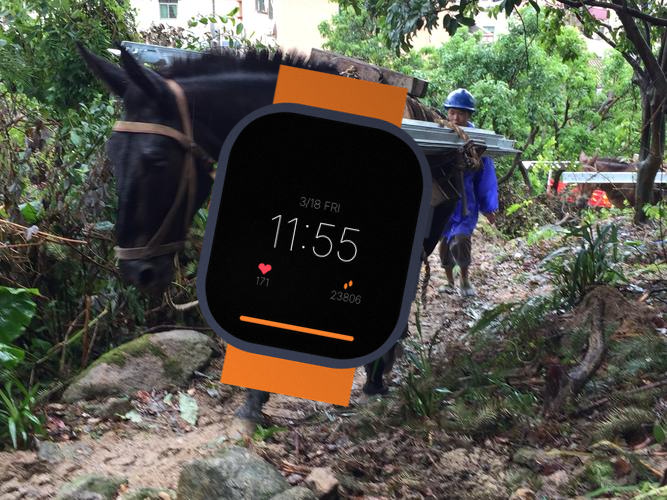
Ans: 11:55
